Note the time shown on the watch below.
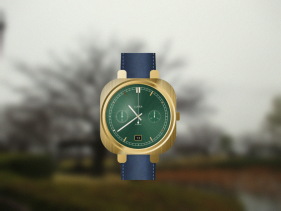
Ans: 10:39
